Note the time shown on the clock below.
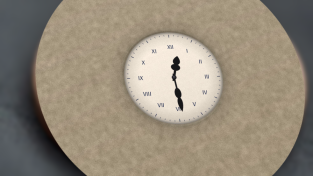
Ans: 12:29
